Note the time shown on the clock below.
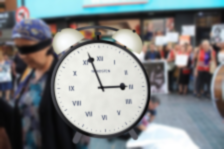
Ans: 2:57
